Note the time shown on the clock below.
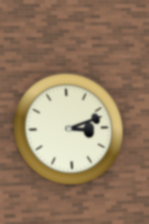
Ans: 3:12
